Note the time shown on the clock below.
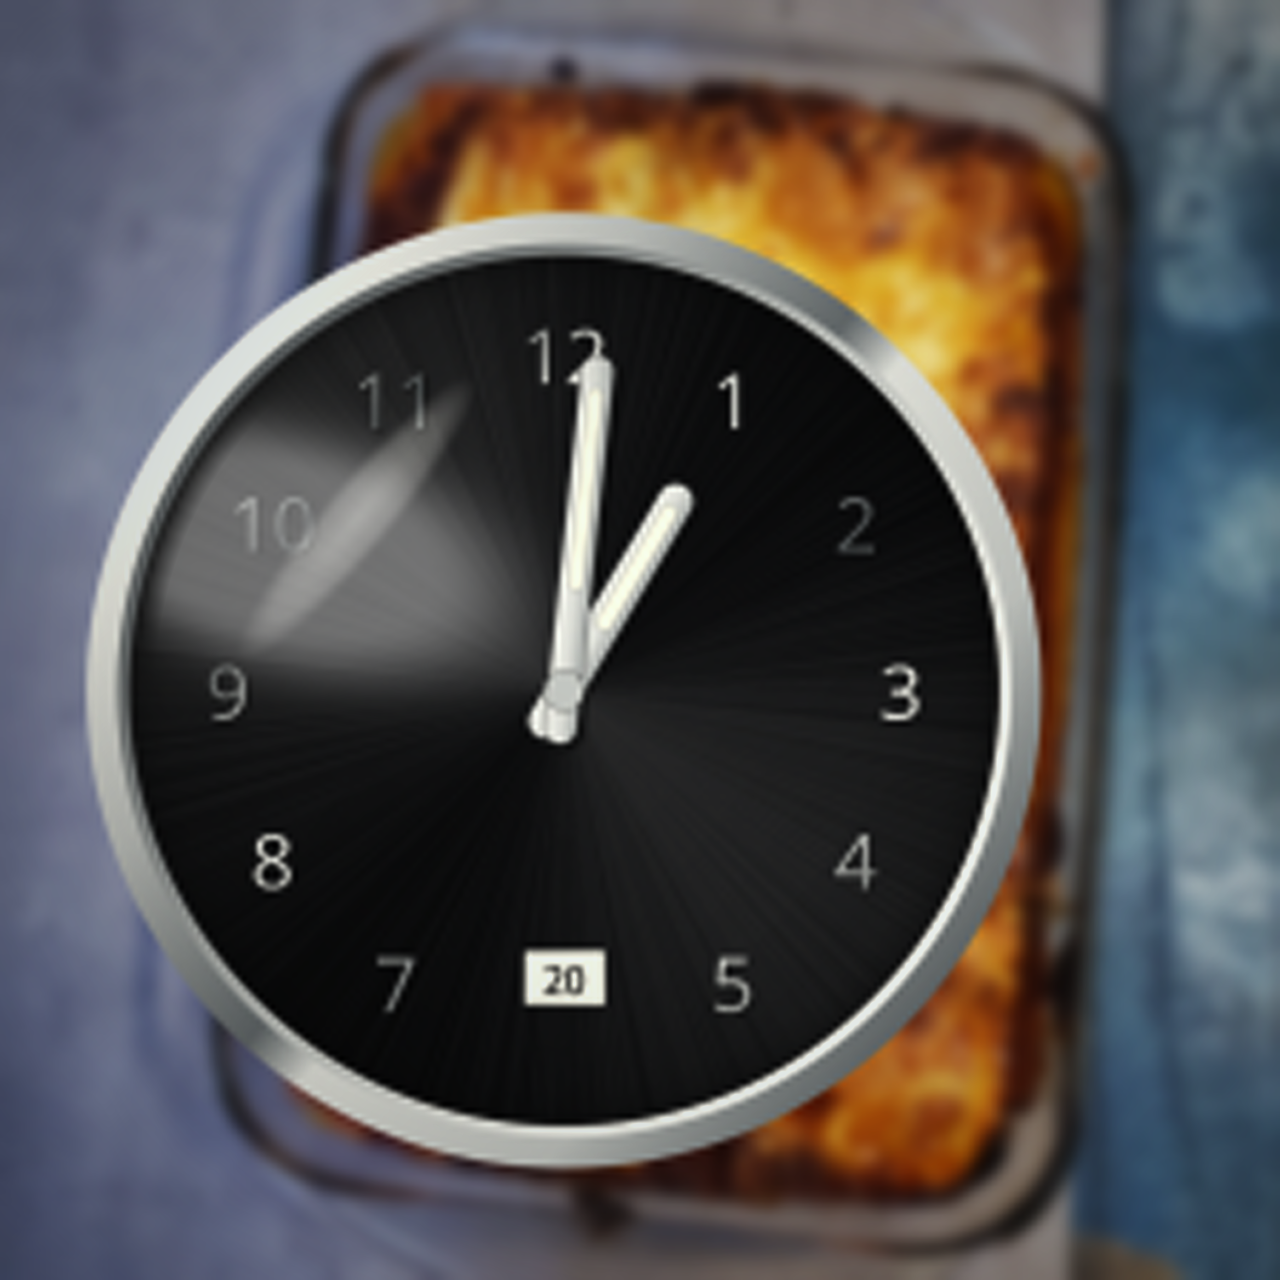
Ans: 1:01
